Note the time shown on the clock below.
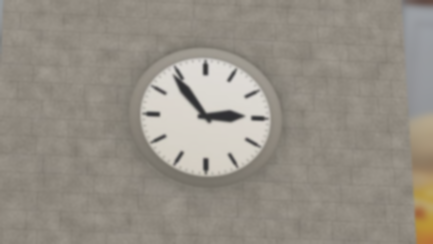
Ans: 2:54
